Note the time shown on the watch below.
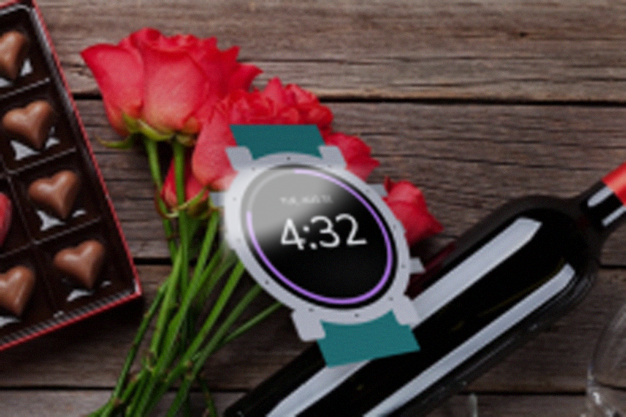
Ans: 4:32
